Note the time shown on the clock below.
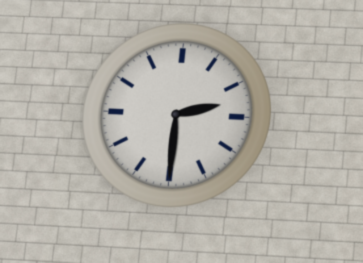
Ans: 2:30
